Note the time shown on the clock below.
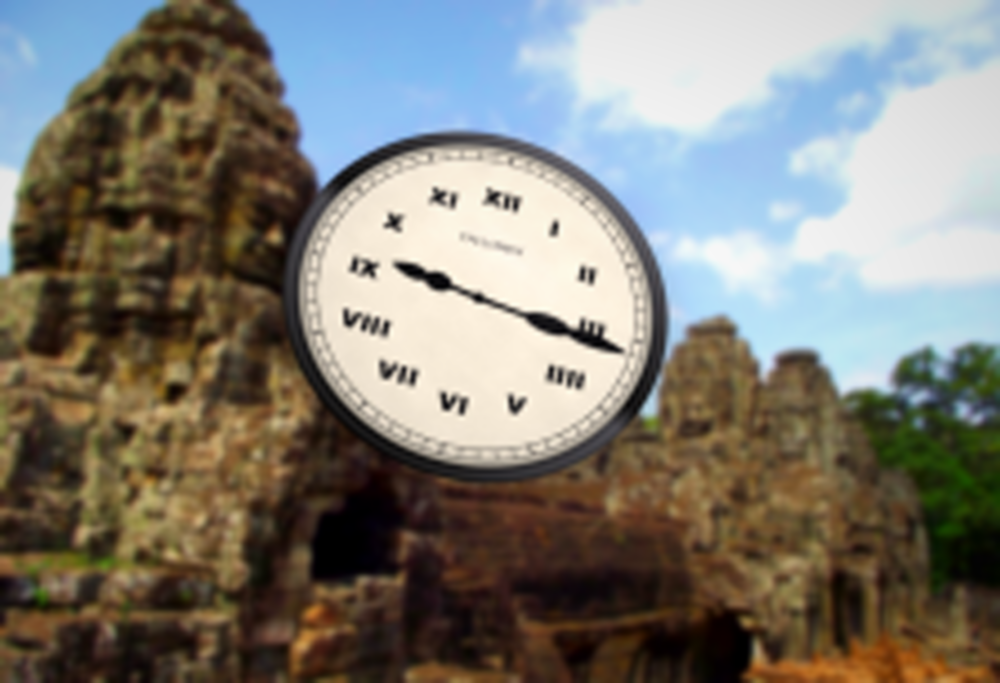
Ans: 9:16
